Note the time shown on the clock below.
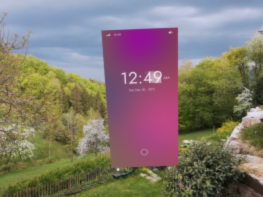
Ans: 12:49
